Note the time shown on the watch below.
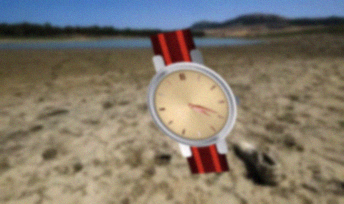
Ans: 4:19
